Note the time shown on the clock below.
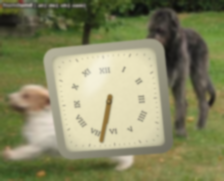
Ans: 6:33
